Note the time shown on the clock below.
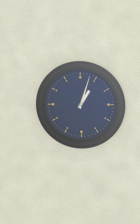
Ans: 1:03
